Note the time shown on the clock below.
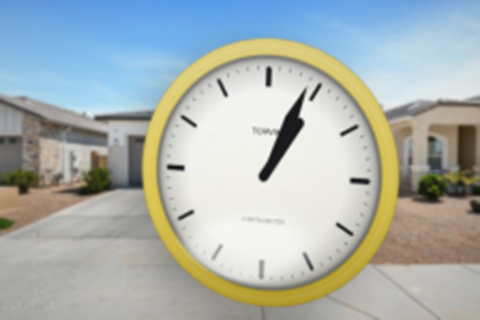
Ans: 1:04
